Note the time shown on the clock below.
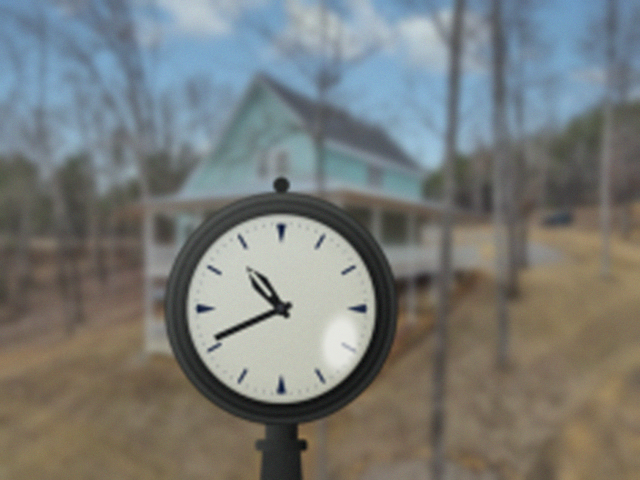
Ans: 10:41
